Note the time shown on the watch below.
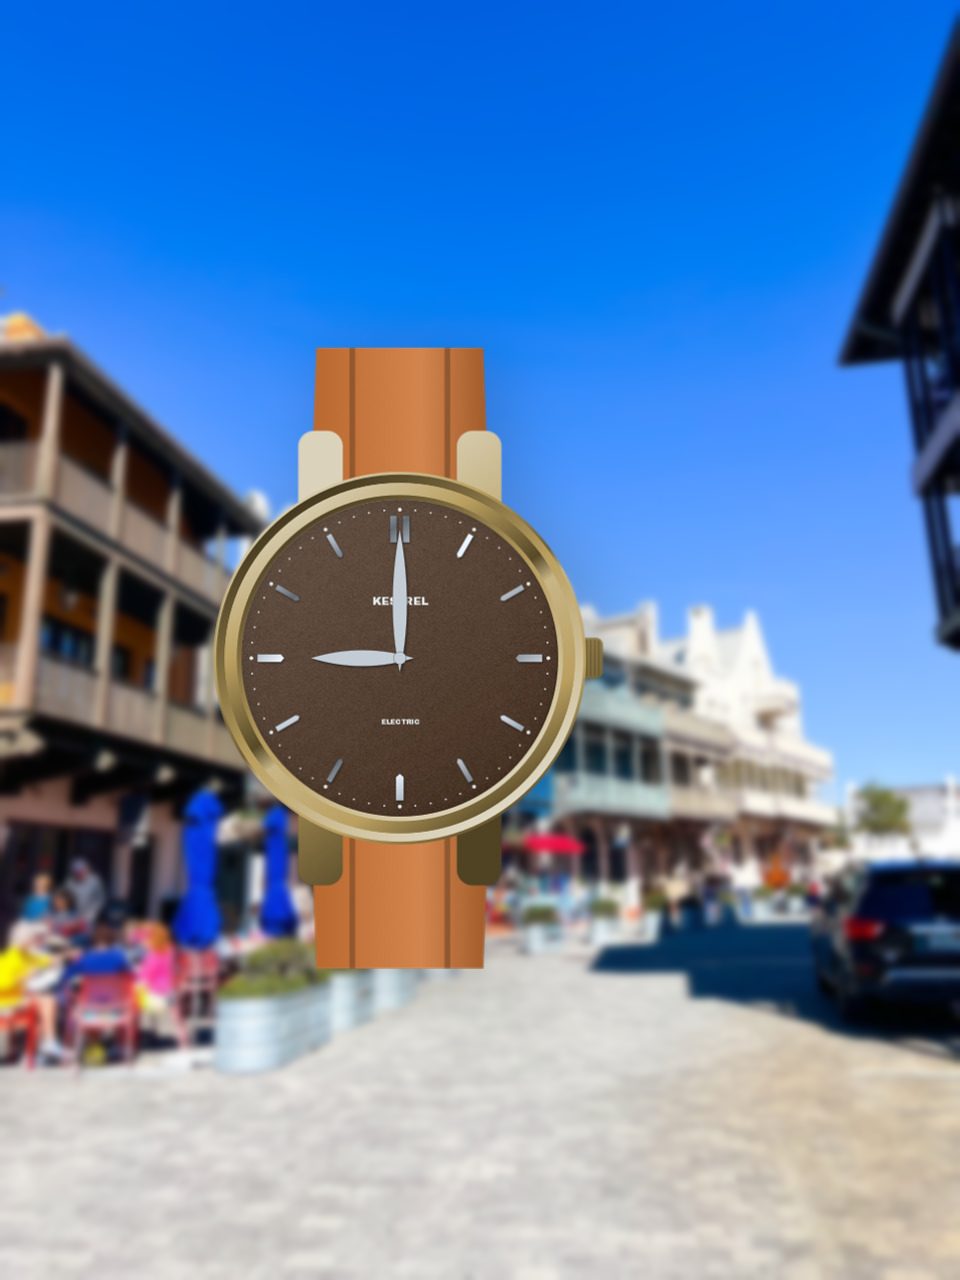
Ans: 9:00
